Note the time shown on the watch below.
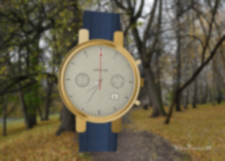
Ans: 7:35
